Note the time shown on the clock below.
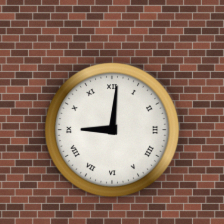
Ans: 9:01
